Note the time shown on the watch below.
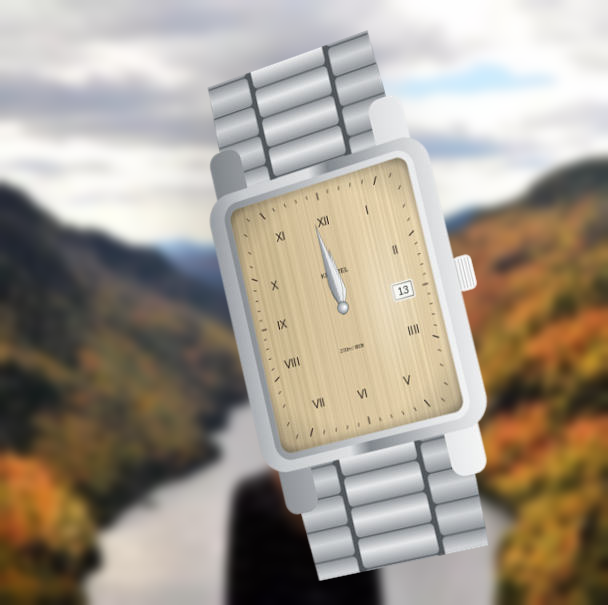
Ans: 11:59
